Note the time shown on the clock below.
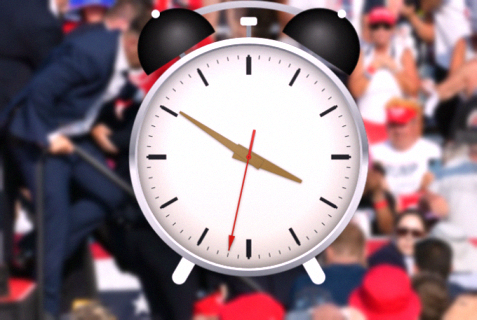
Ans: 3:50:32
